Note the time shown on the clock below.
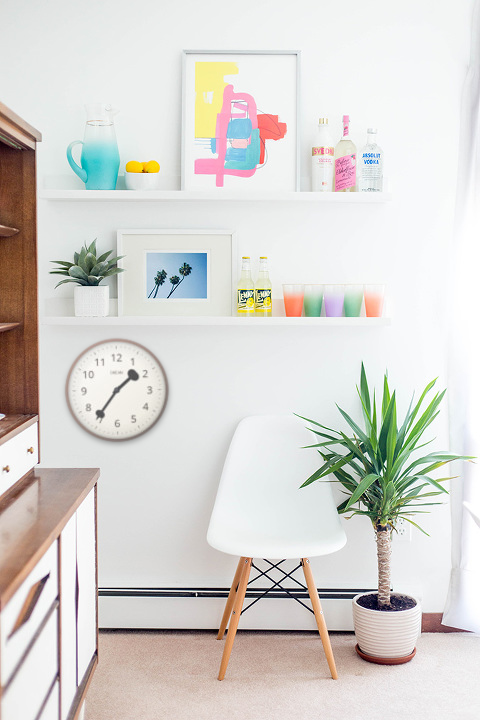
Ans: 1:36
